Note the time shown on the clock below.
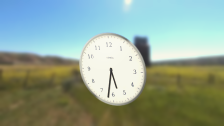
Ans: 5:32
